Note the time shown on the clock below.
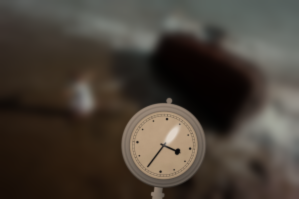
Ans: 3:35
